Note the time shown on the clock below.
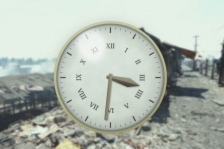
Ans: 3:31
